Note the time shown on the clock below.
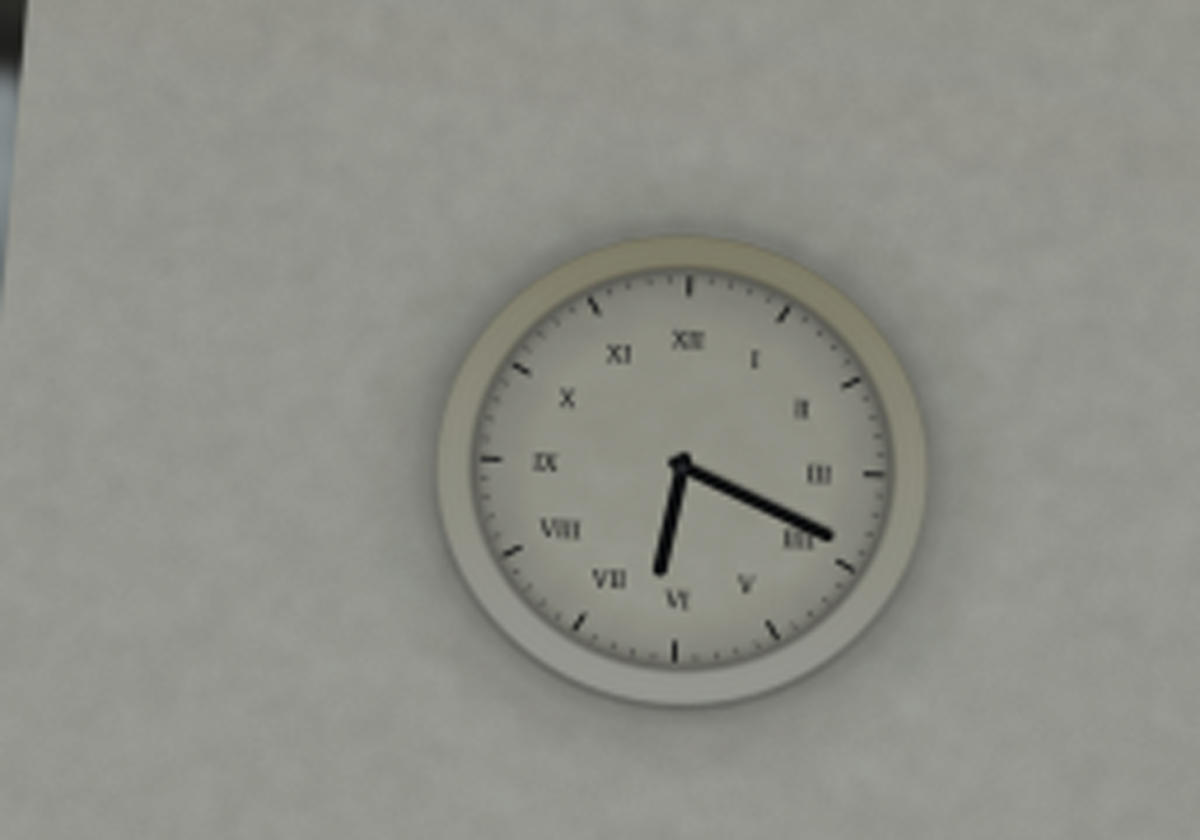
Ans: 6:19
